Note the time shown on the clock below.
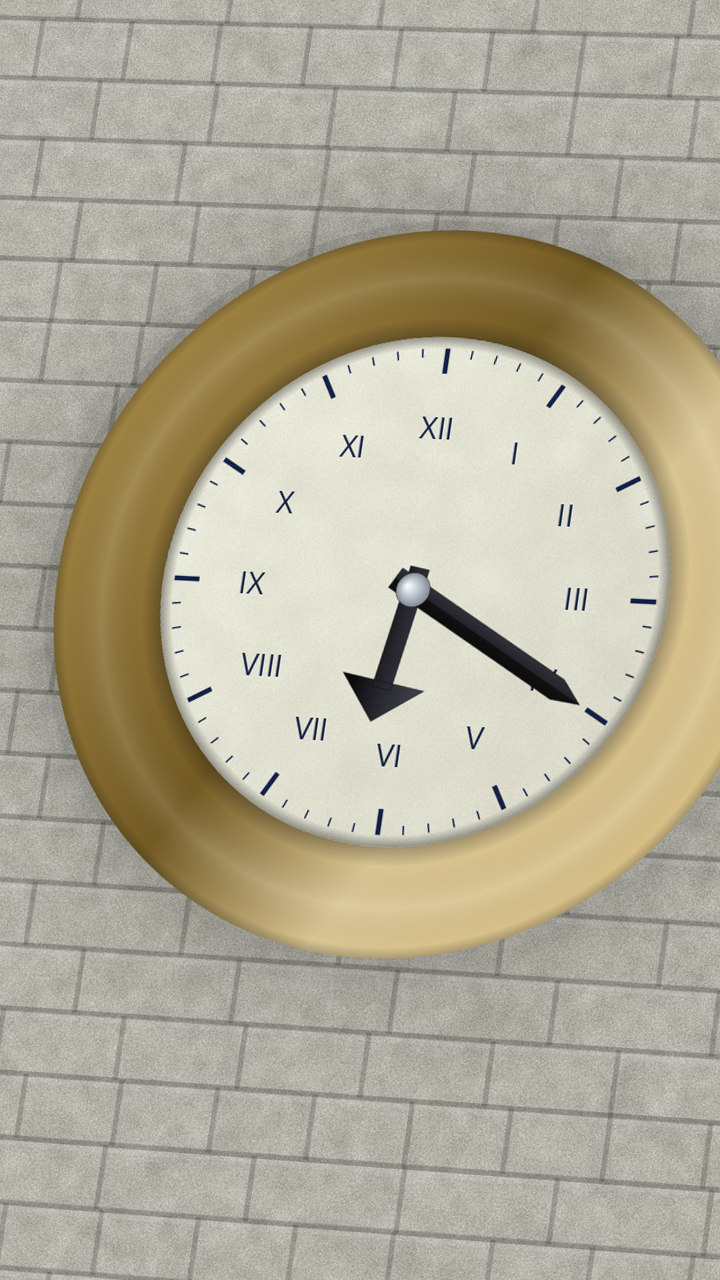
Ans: 6:20
